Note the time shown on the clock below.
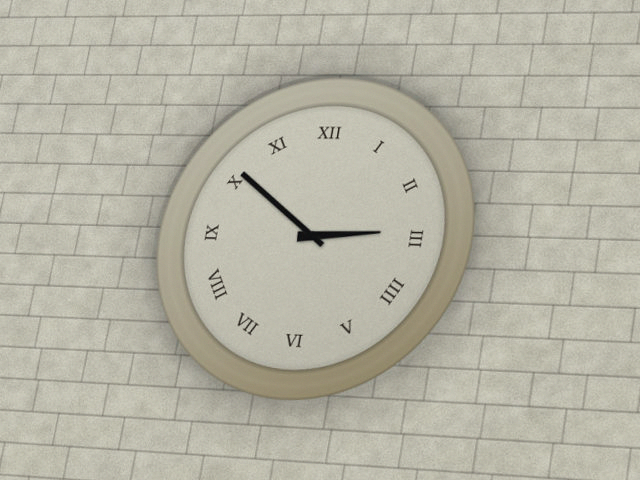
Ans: 2:51
